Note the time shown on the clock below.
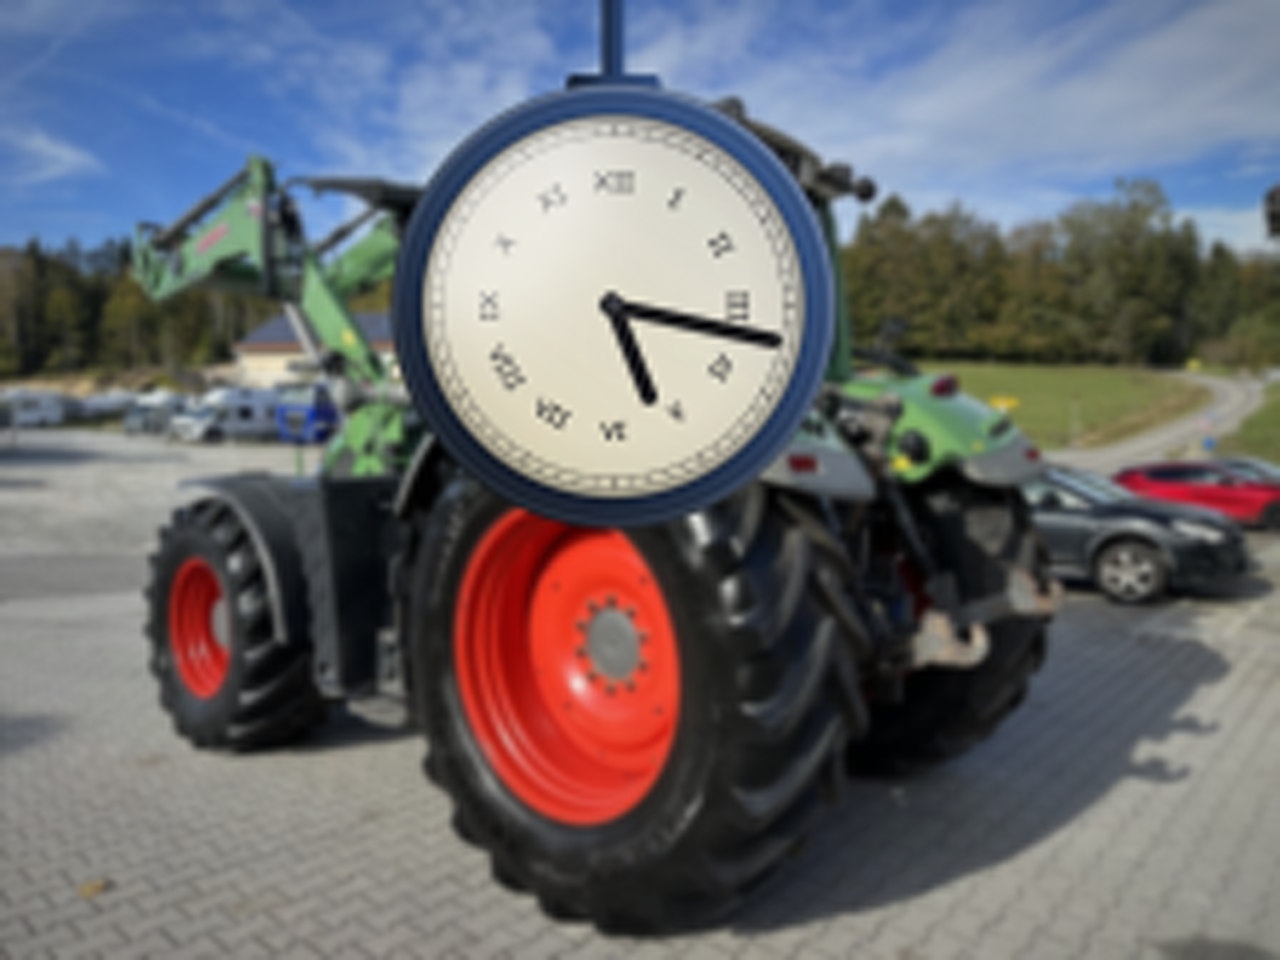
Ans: 5:17
